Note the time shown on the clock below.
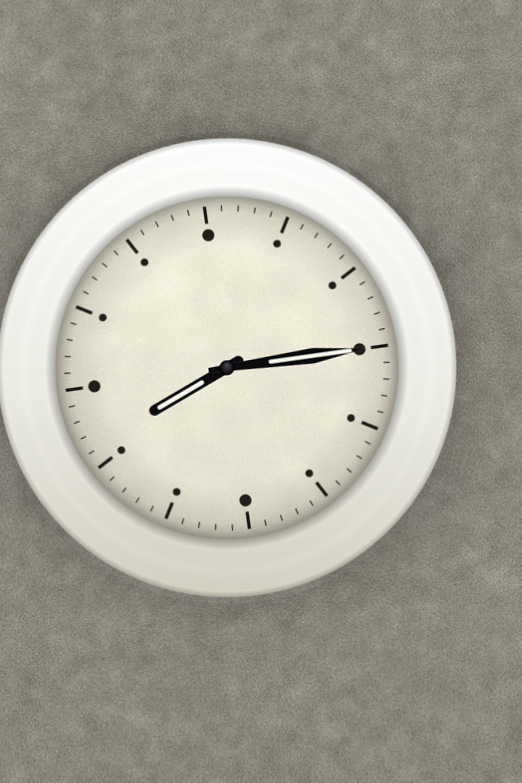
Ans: 8:15
